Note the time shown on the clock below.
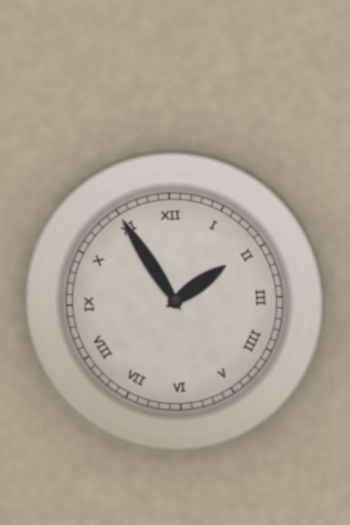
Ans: 1:55
